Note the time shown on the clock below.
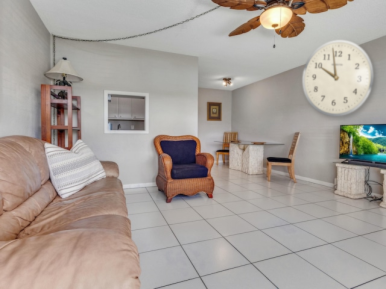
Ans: 9:58
